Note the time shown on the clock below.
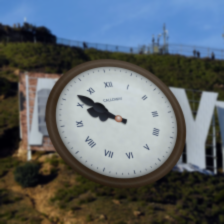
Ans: 9:52
